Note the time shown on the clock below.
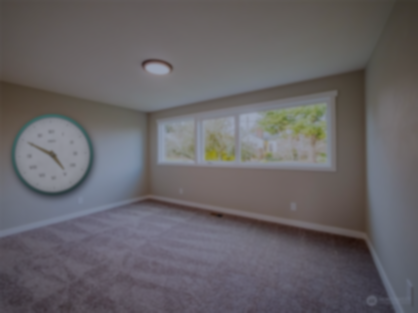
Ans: 4:50
